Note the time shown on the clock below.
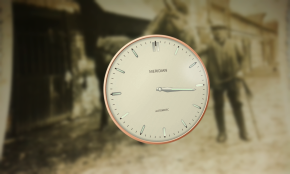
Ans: 3:16
